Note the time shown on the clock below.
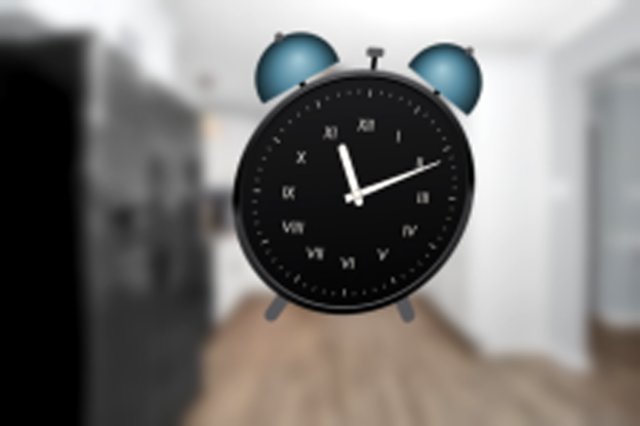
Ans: 11:11
